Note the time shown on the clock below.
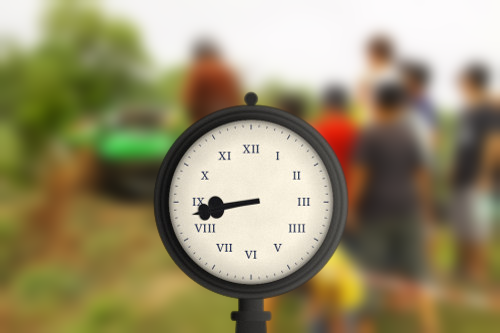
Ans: 8:43
